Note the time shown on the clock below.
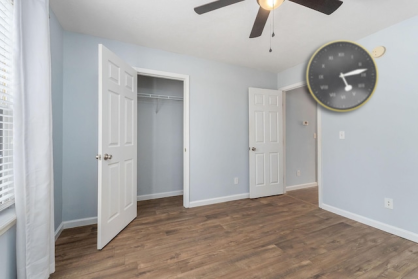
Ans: 5:13
